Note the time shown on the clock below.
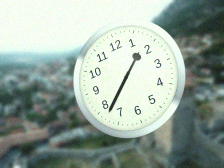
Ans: 1:38
